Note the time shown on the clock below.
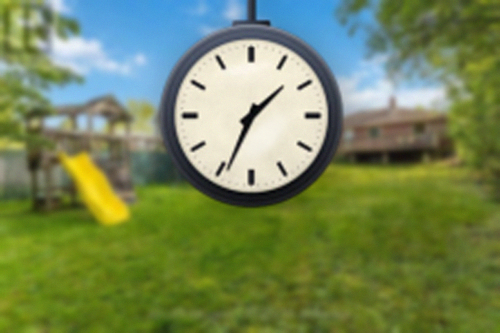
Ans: 1:34
